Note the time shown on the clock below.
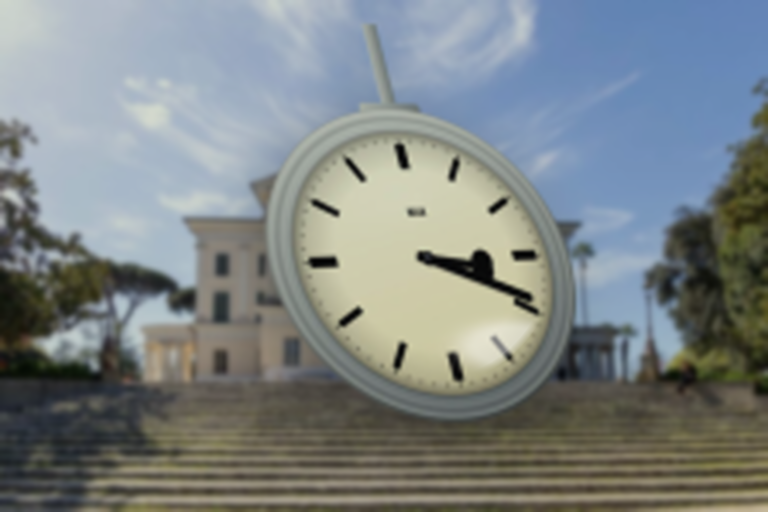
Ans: 3:19
